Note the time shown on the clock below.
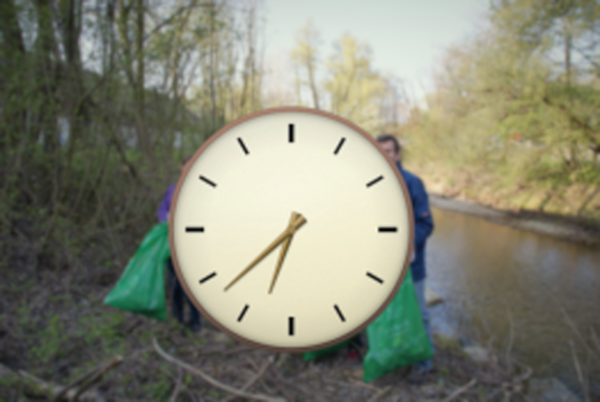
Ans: 6:38
